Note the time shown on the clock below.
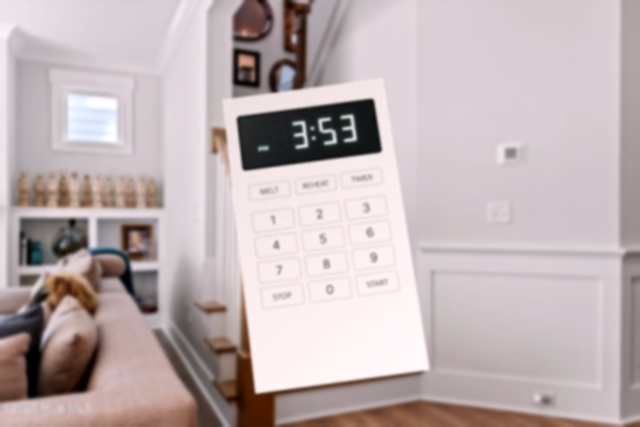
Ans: 3:53
